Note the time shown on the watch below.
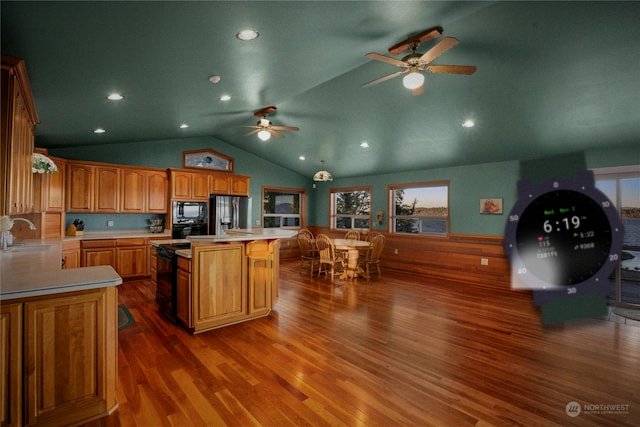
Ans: 6:19
